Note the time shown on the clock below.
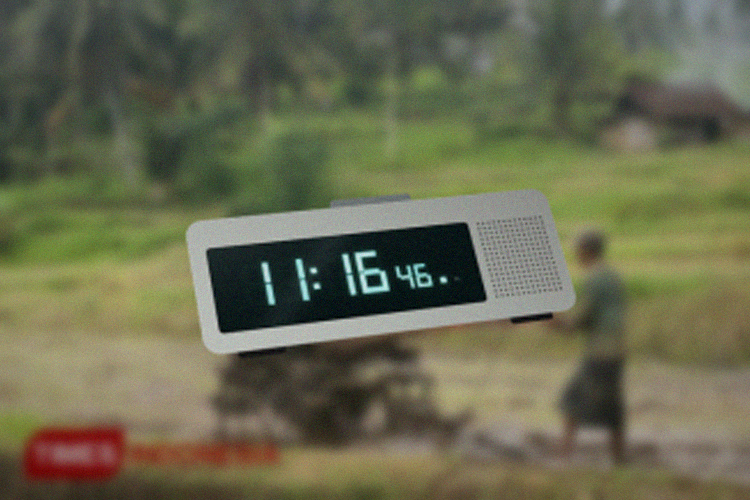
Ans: 11:16:46
